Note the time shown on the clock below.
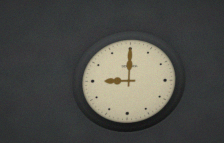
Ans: 9:00
